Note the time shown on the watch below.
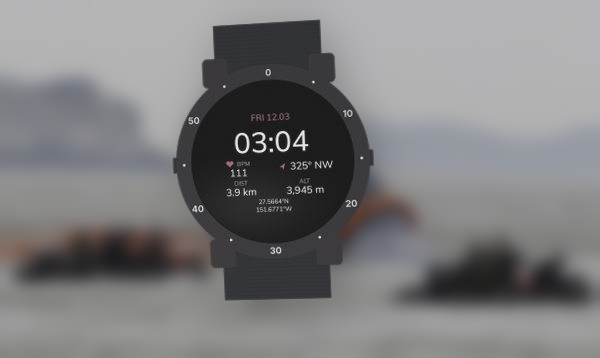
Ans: 3:04
